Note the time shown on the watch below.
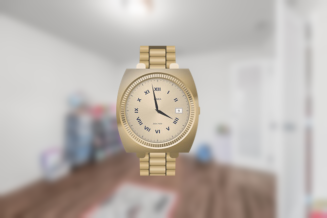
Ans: 3:58
